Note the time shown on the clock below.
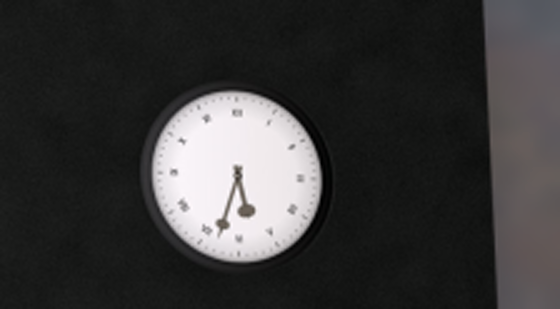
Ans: 5:33
